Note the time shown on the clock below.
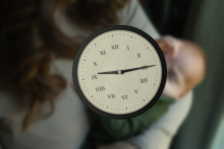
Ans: 9:15
